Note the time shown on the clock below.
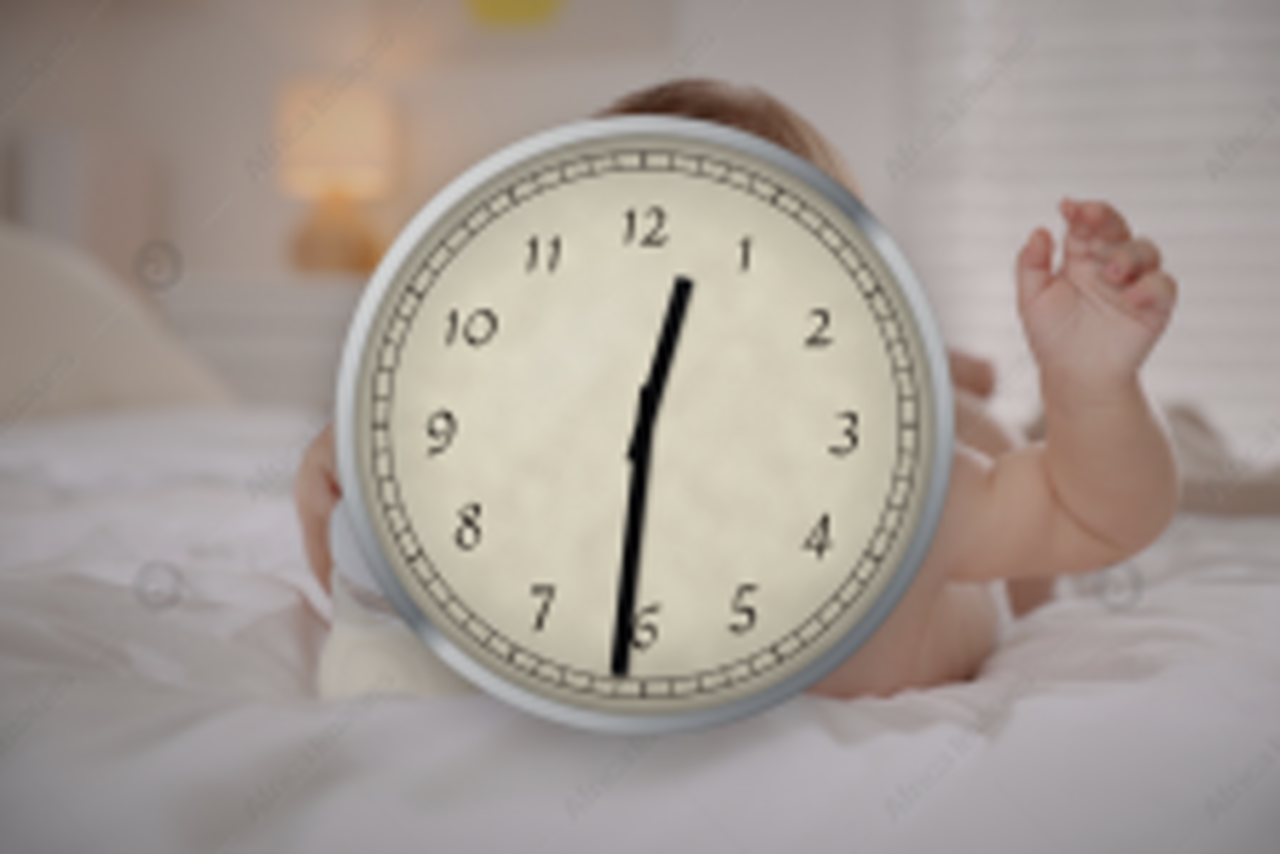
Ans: 12:31
